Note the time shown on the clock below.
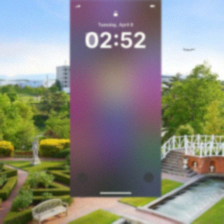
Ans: 2:52
